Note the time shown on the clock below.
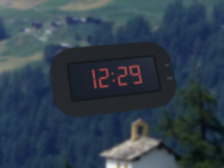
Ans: 12:29
